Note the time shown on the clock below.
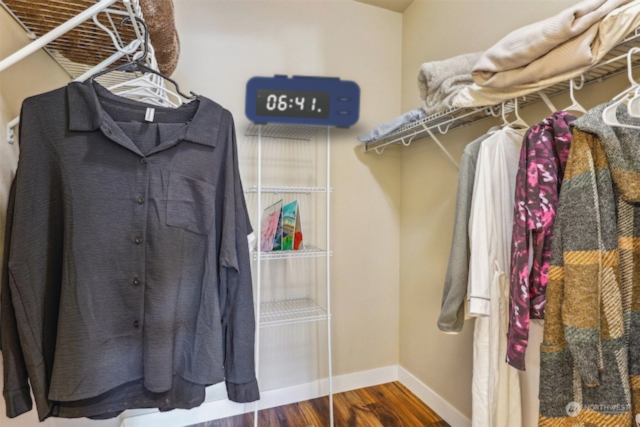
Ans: 6:41
